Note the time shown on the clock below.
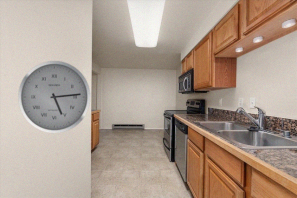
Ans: 5:14
